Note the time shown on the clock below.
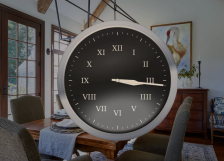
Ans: 3:16
